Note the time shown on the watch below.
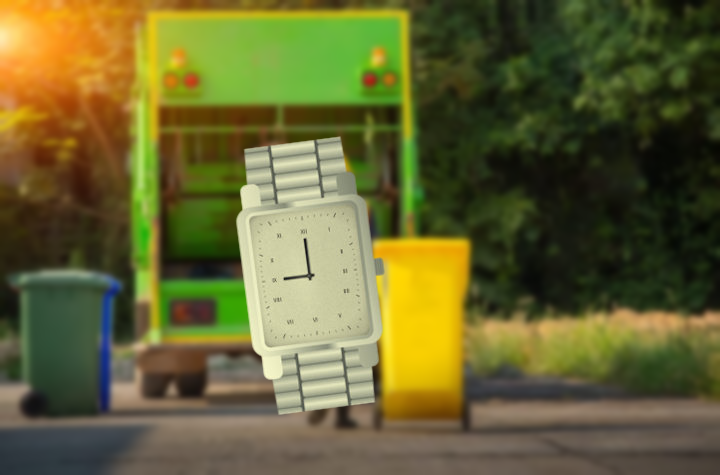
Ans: 9:00
